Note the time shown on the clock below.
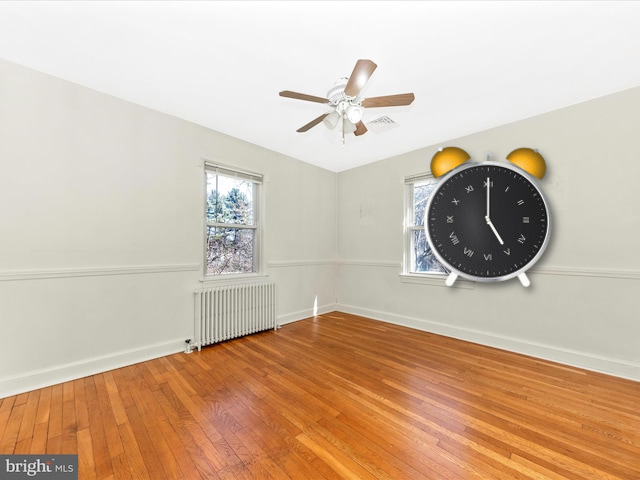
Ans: 5:00
